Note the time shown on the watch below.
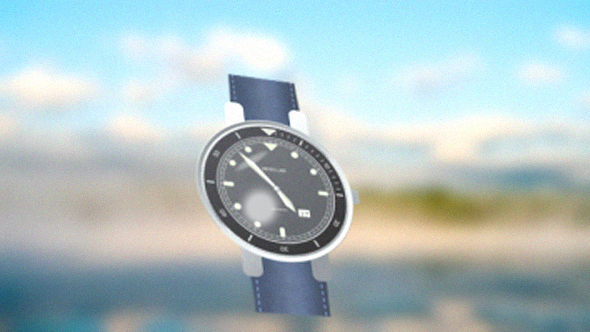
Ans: 4:53
